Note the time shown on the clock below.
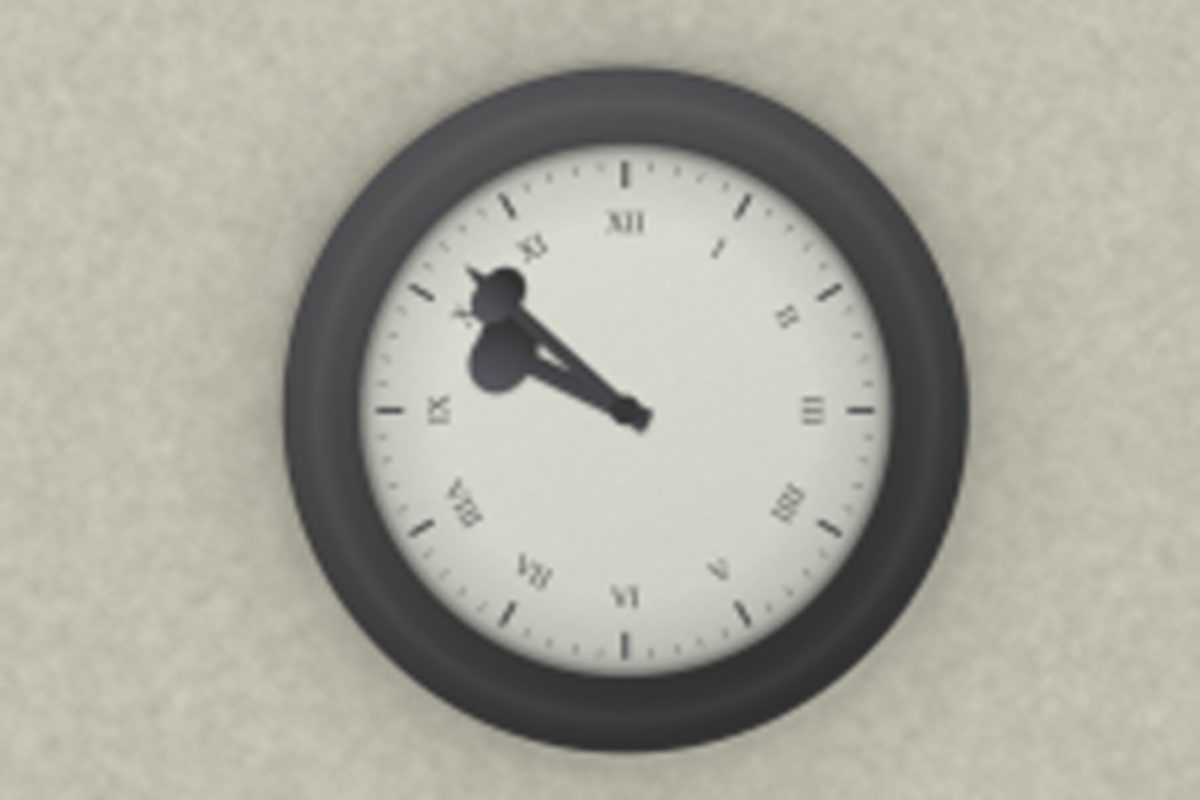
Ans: 9:52
